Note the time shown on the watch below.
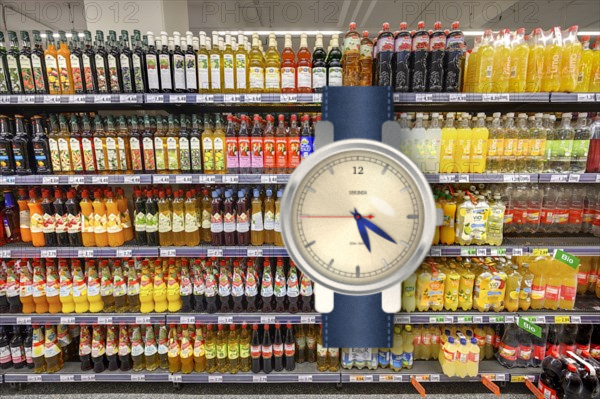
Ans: 5:20:45
